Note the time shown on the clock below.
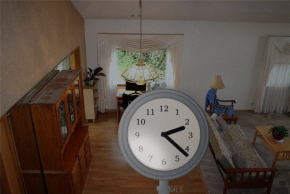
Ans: 2:22
